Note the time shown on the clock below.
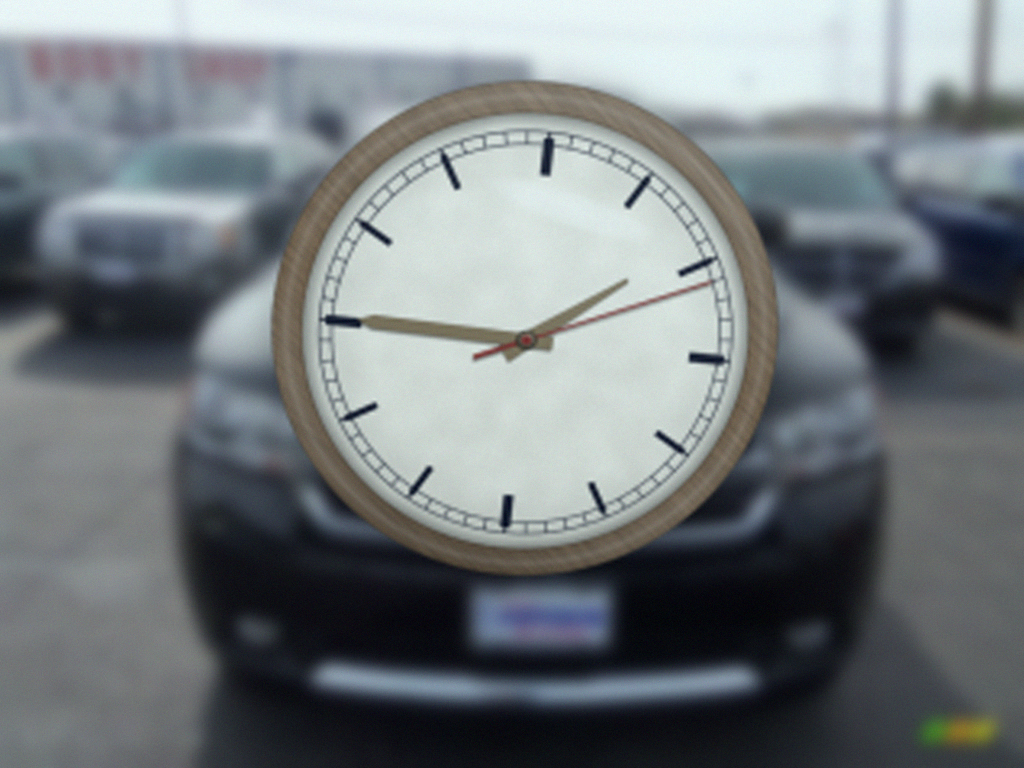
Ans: 1:45:11
